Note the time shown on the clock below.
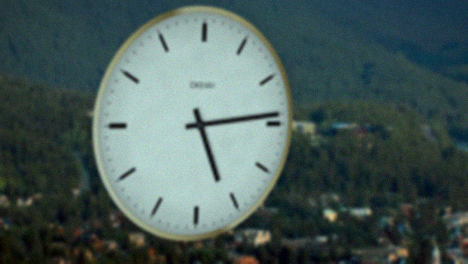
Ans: 5:14
